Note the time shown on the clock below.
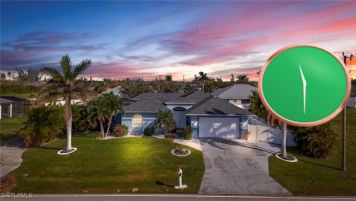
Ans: 11:30
